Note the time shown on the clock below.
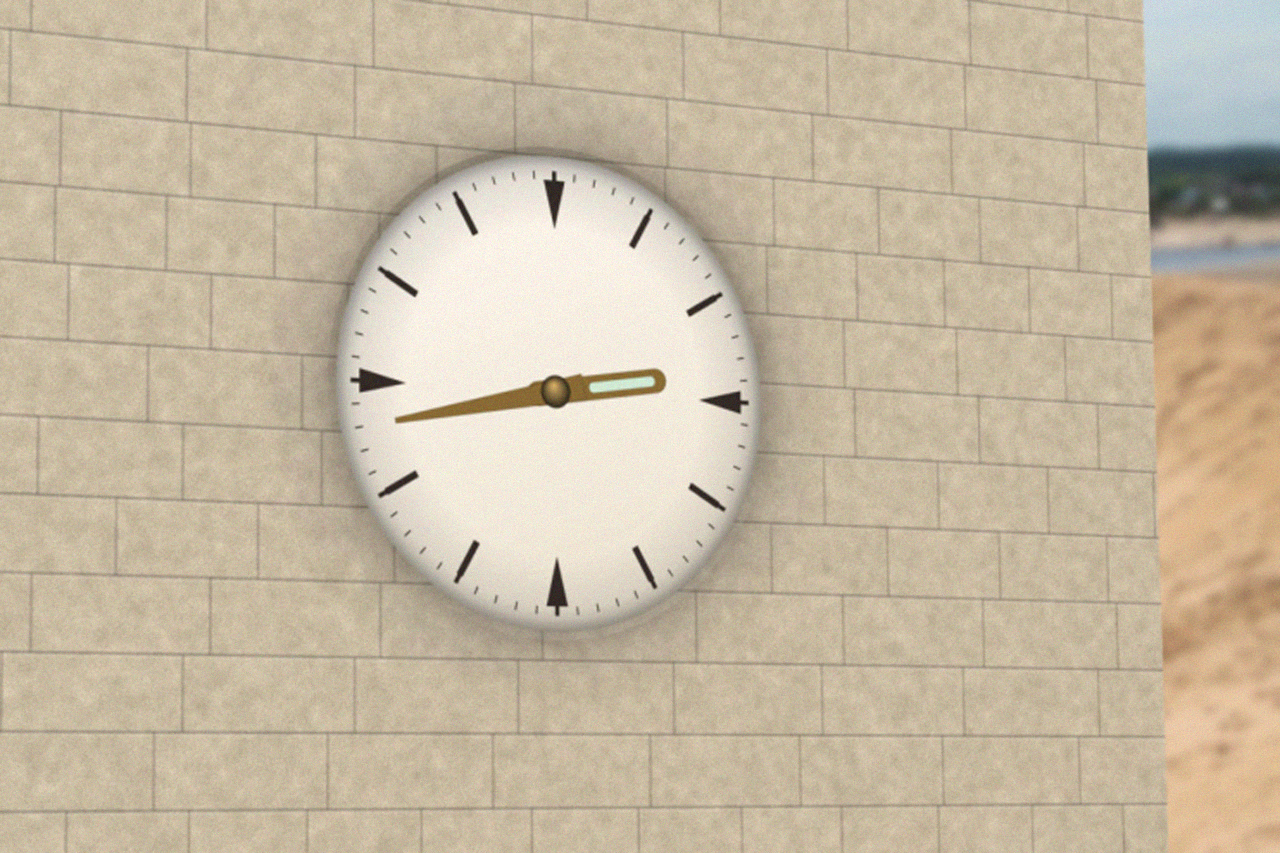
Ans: 2:43
